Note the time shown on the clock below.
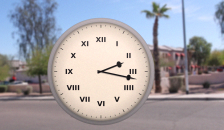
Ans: 2:17
